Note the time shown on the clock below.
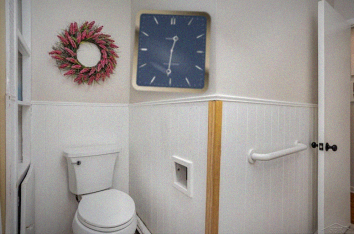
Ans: 12:31
